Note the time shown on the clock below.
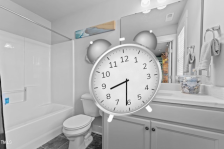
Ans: 8:31
